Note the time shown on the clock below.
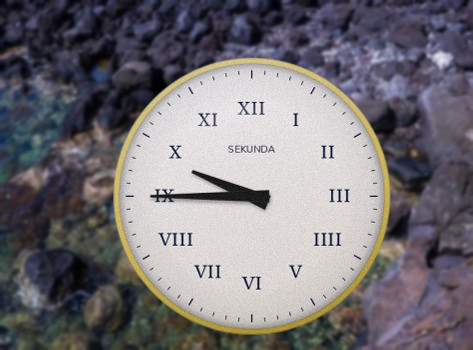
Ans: 9:45
